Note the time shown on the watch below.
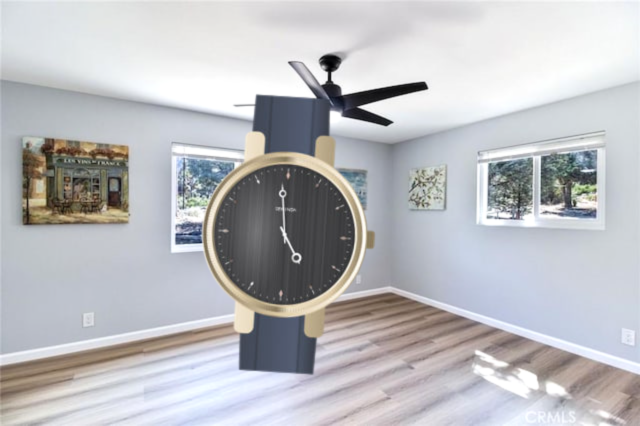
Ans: 4:59
